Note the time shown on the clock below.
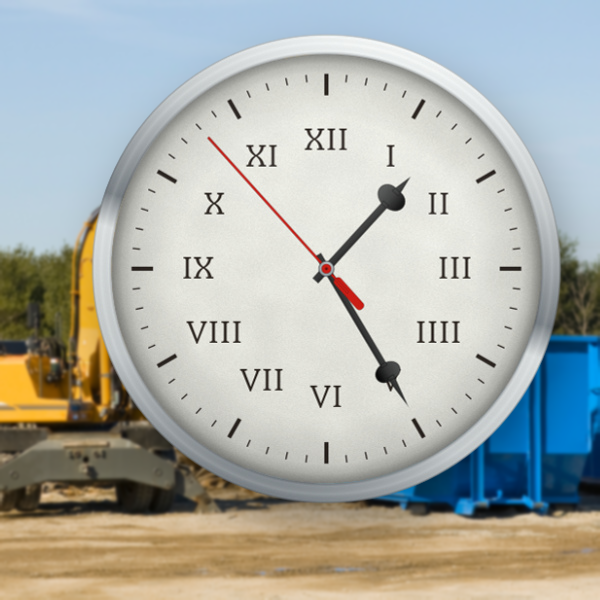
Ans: 1:24:53
